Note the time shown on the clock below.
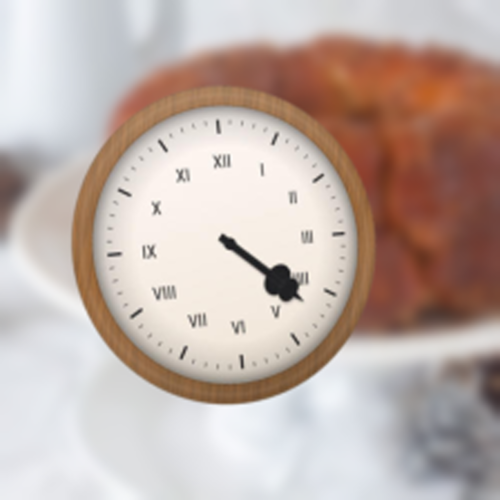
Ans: 4:22
